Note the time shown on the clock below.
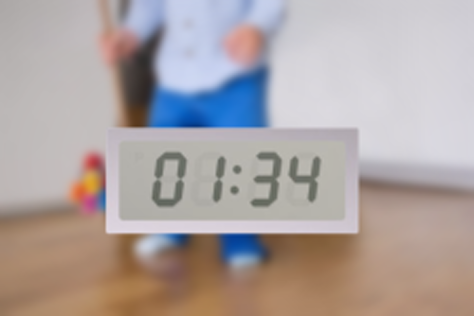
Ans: 1:34
